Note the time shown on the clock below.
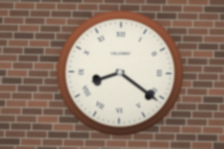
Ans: 8:21
